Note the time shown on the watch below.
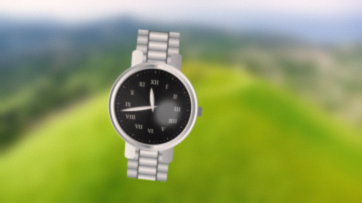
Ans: 11:43
